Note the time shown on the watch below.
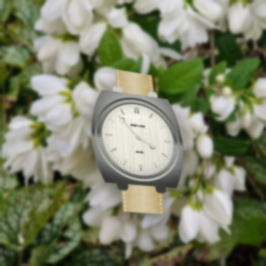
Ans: 3:53
